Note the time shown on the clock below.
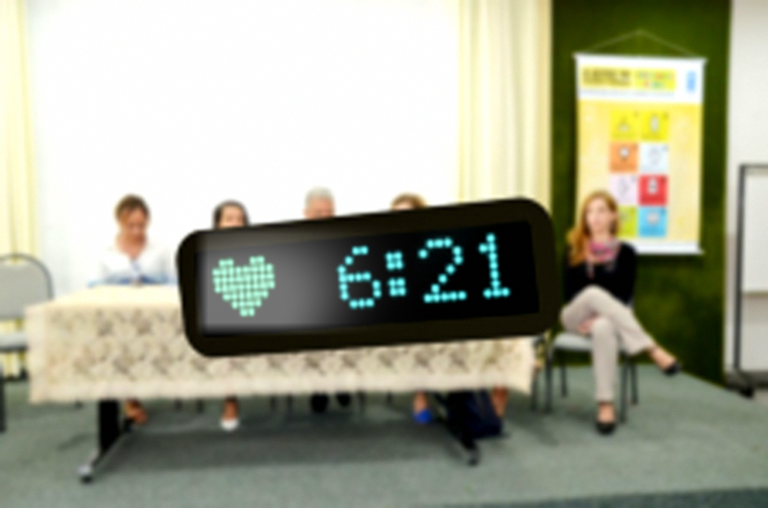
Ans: 6:21
